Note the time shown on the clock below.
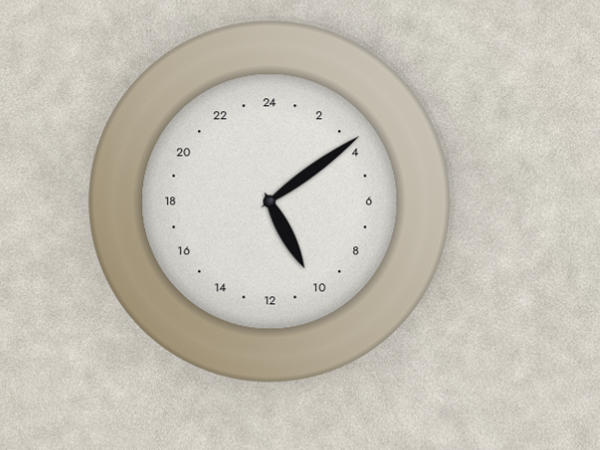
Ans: 10:09
